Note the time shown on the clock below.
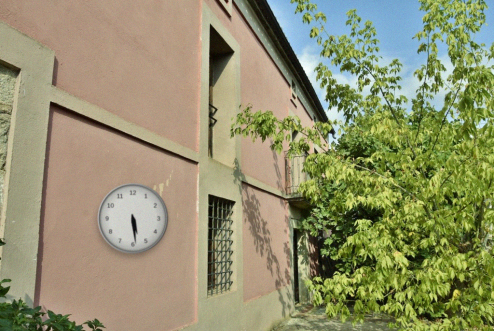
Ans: 5:29
